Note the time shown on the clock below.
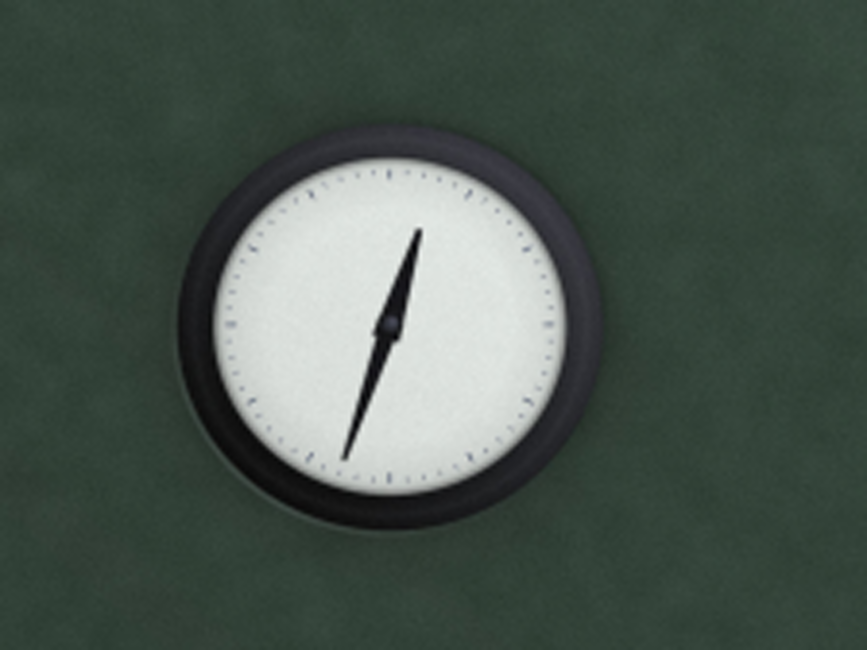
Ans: 12:33
